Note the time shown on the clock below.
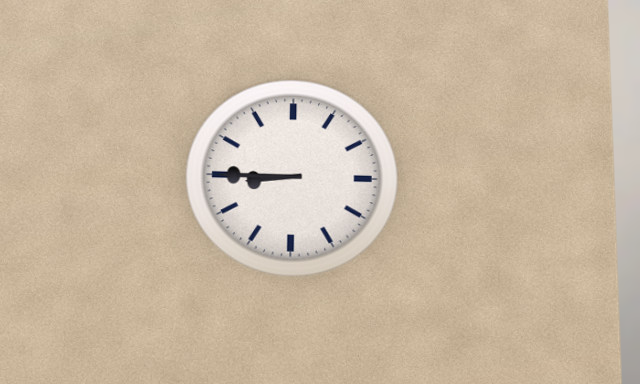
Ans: 8:45
